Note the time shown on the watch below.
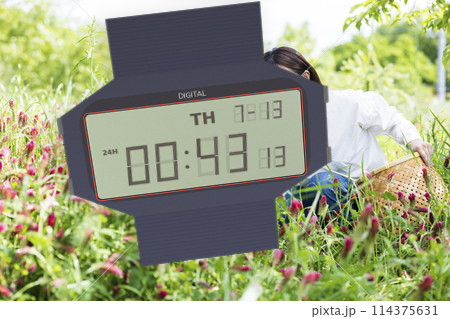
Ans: 0:43:13
